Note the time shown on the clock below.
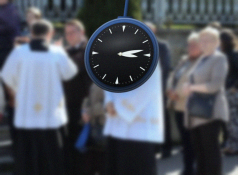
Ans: 3:13
